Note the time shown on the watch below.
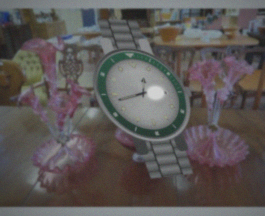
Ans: 12:43
